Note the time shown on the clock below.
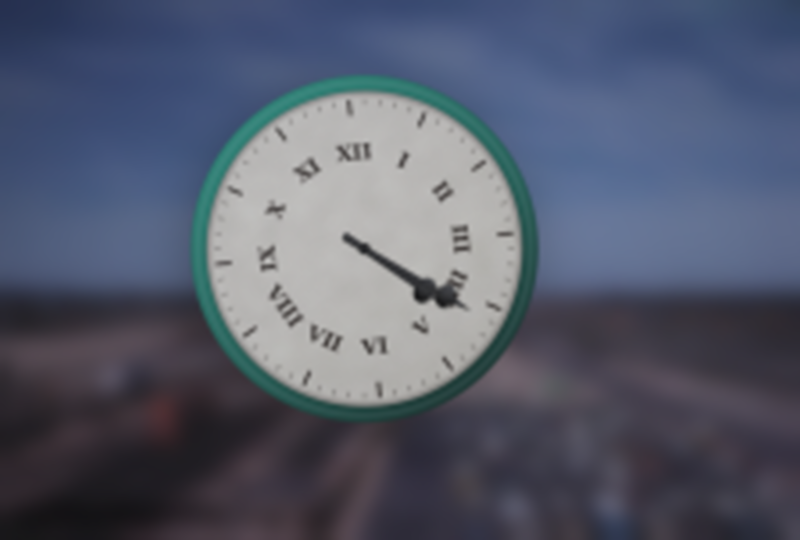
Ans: 4:21
